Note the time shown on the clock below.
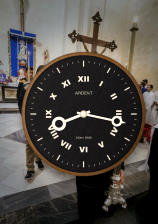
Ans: 8:17
